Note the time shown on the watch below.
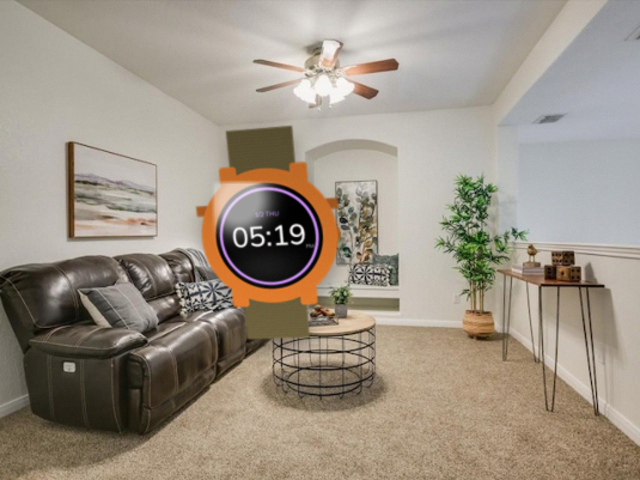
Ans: 5:19
